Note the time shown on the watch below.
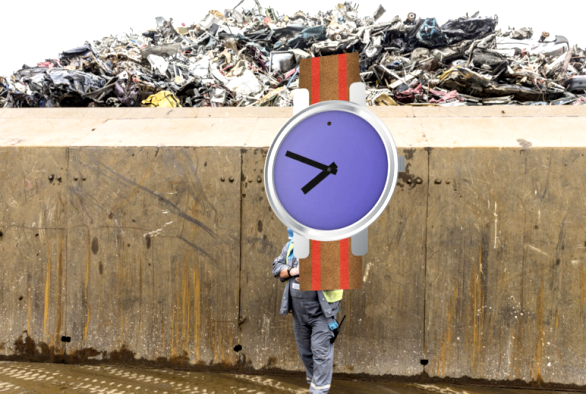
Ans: 7:49
